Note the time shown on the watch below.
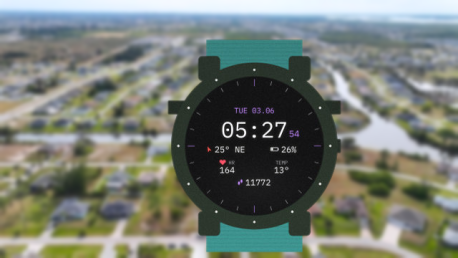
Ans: 5:27:54
